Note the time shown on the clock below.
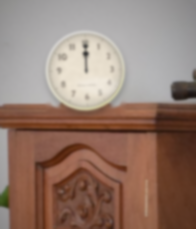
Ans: 12:00
